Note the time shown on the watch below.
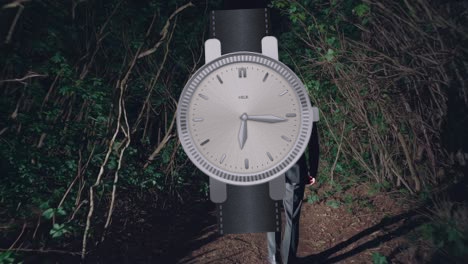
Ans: 6:16
